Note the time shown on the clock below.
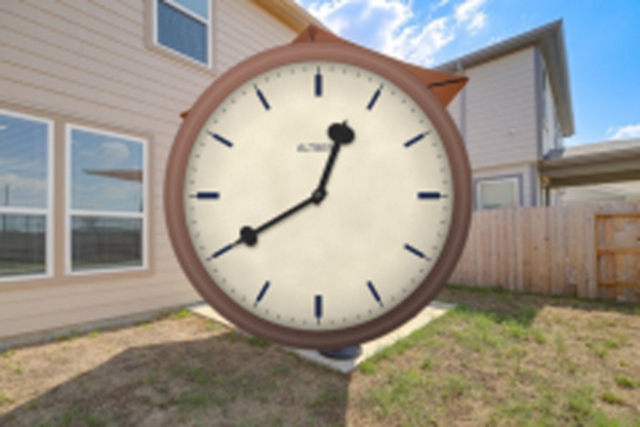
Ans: 12:40
